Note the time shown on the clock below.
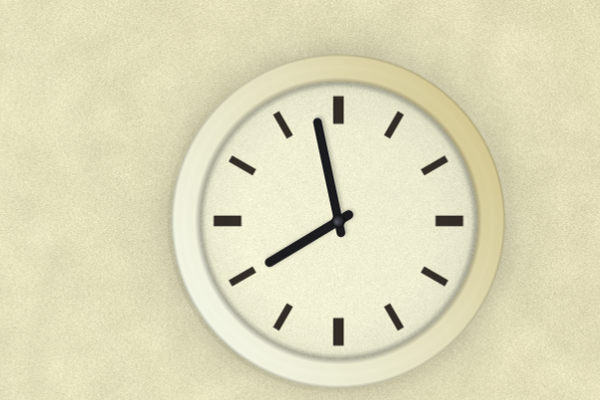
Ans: 7:58
